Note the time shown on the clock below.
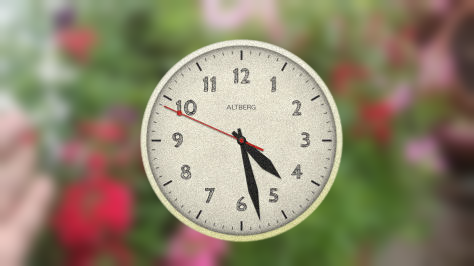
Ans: 4:27:49
